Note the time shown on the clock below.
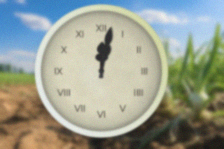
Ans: 12:02
